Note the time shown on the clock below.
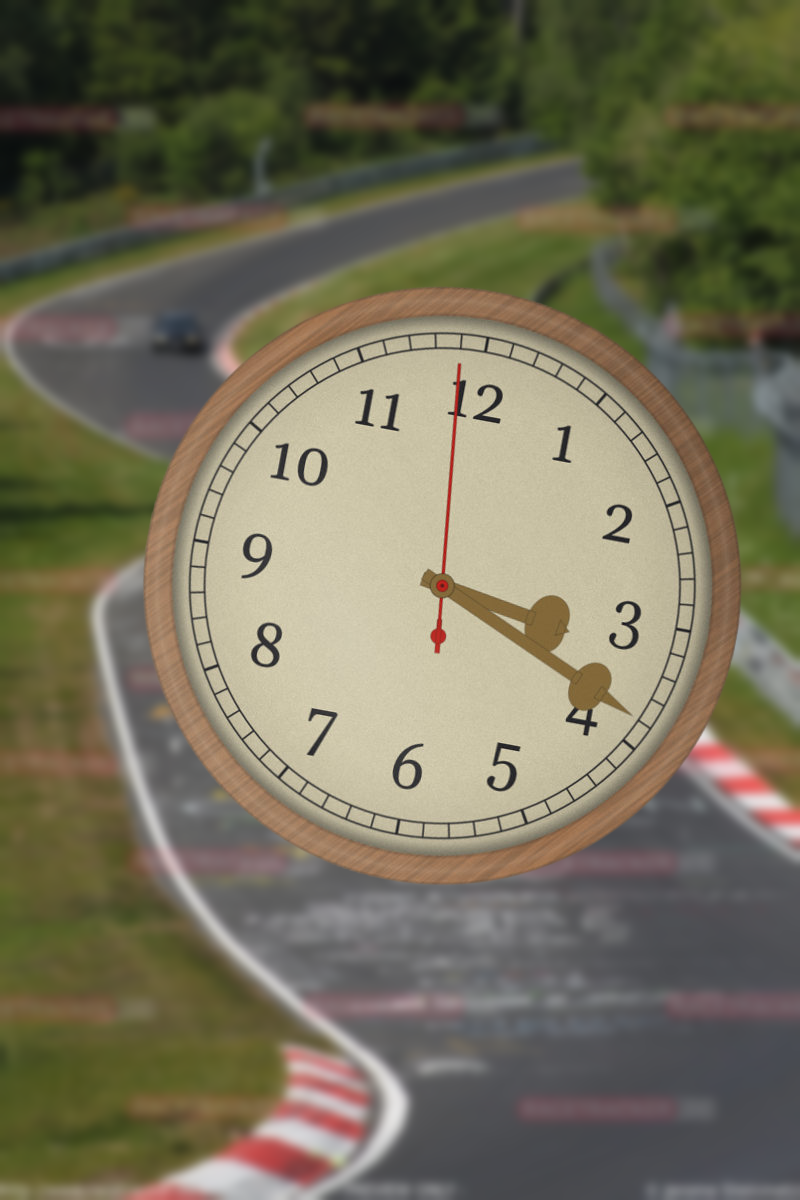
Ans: 3:18:59
